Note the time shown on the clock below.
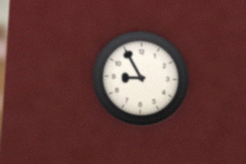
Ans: 8:55
